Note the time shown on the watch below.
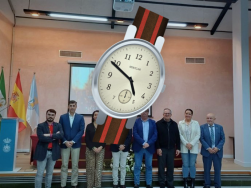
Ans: 4:49
